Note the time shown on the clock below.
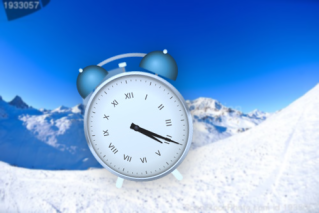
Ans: 4:20
